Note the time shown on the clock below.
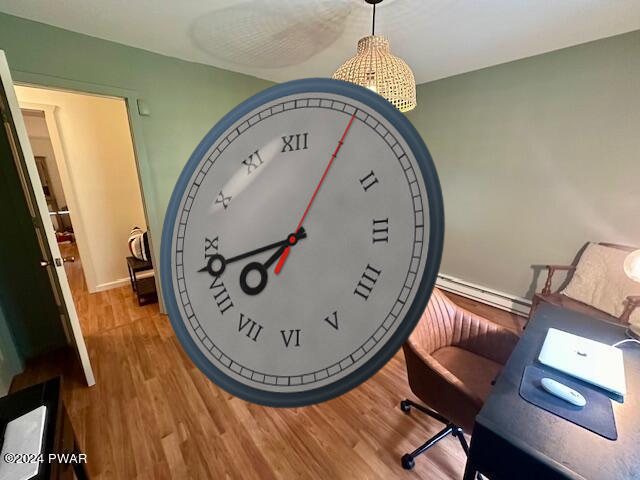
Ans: 7:43:05
